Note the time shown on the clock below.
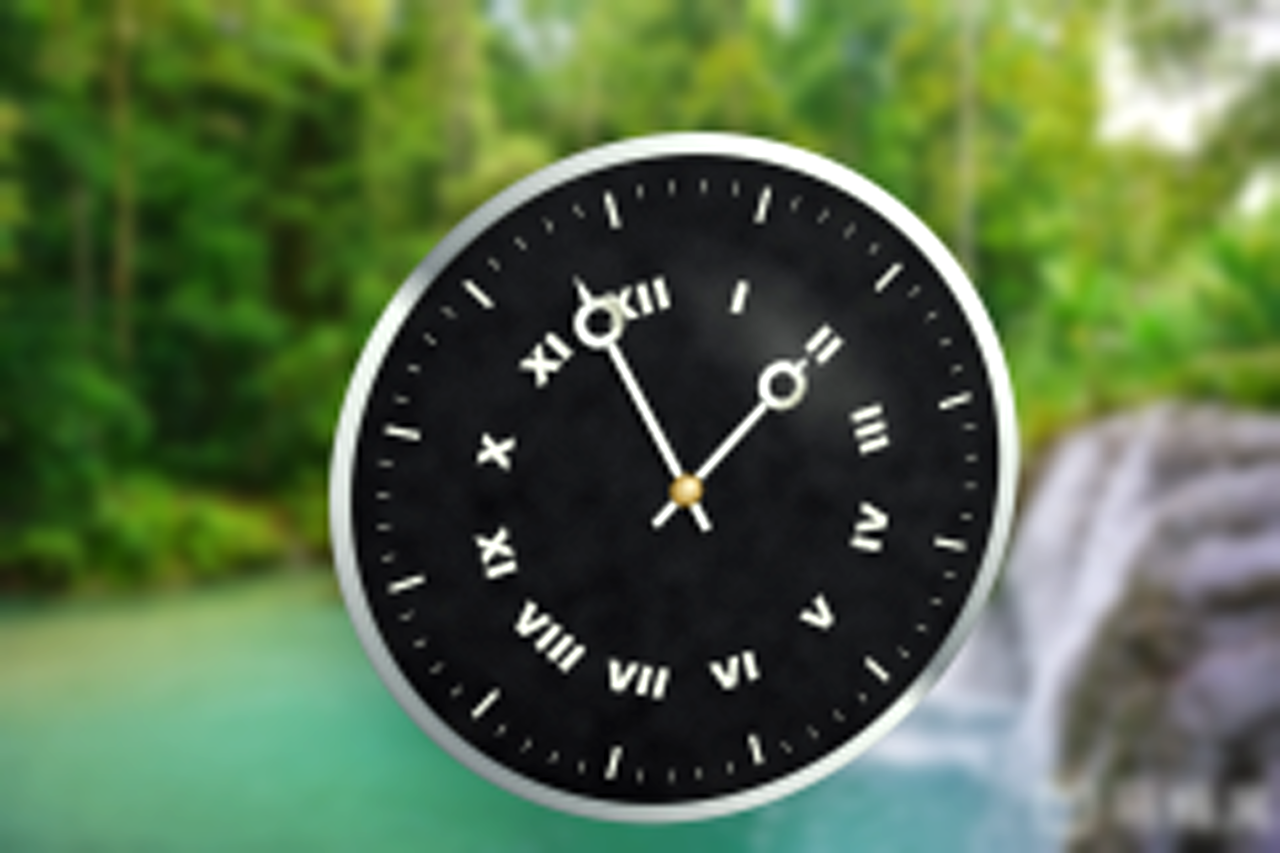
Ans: 1:58
